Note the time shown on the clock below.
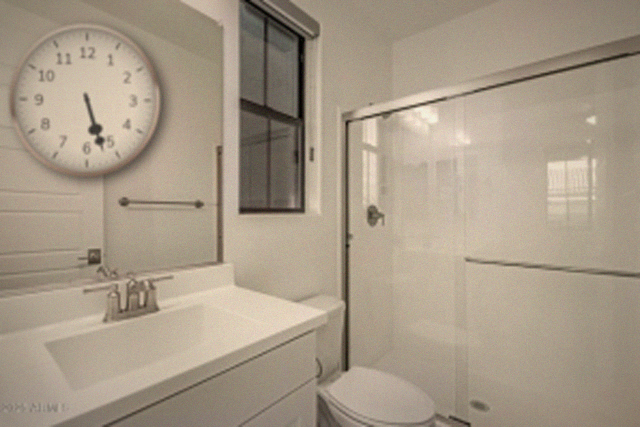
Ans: 5:27
